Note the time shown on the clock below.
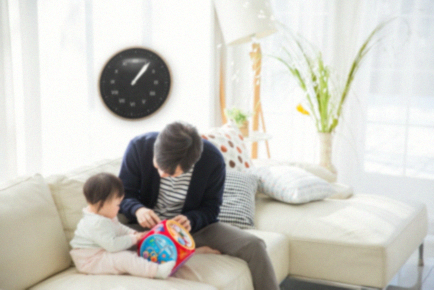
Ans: 1:06
